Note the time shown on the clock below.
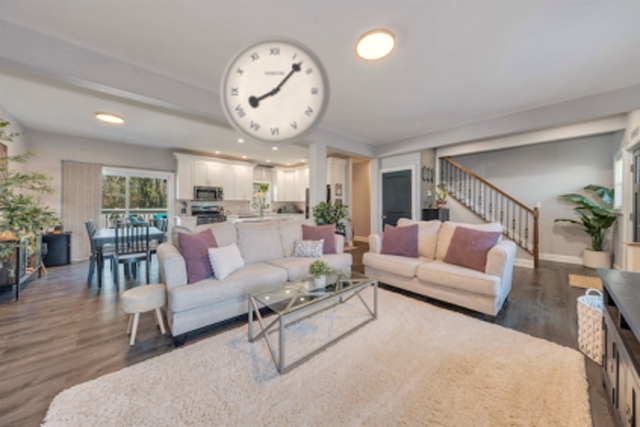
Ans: 8:07
